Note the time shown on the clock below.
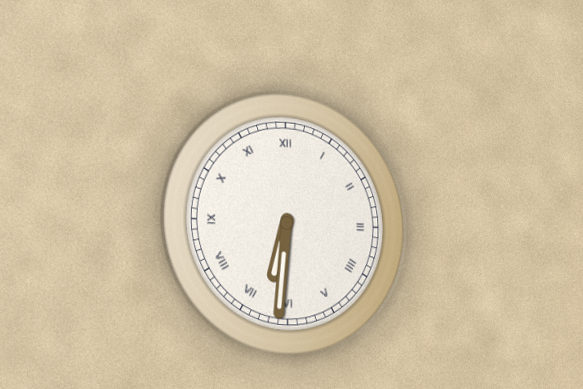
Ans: 6:31
